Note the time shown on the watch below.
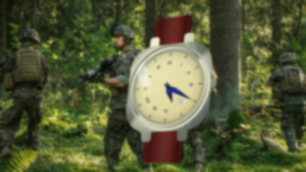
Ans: 5:20
